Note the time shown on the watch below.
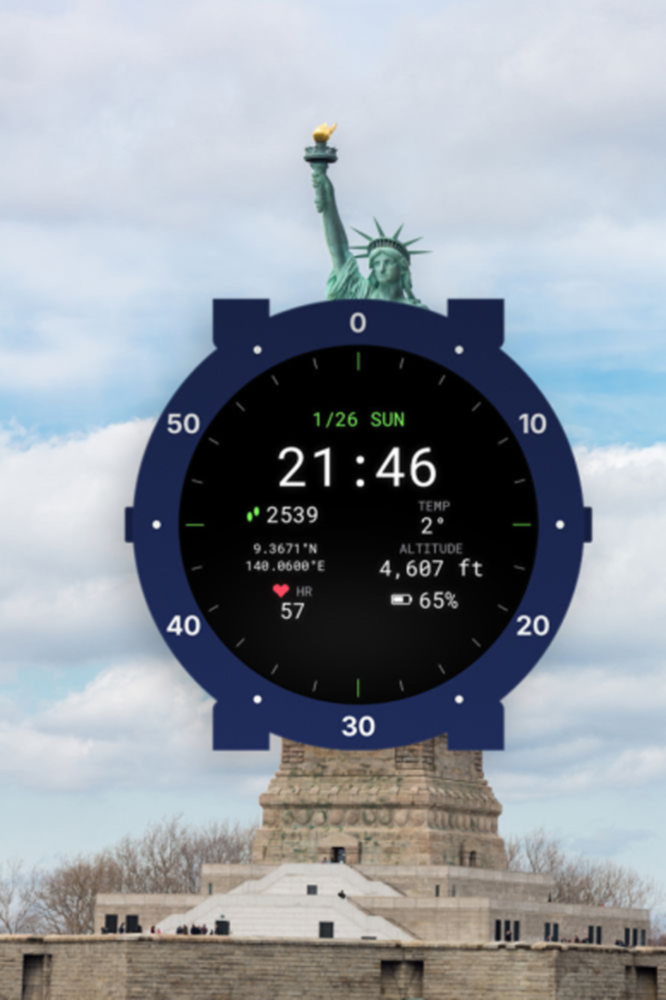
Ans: 21:46
